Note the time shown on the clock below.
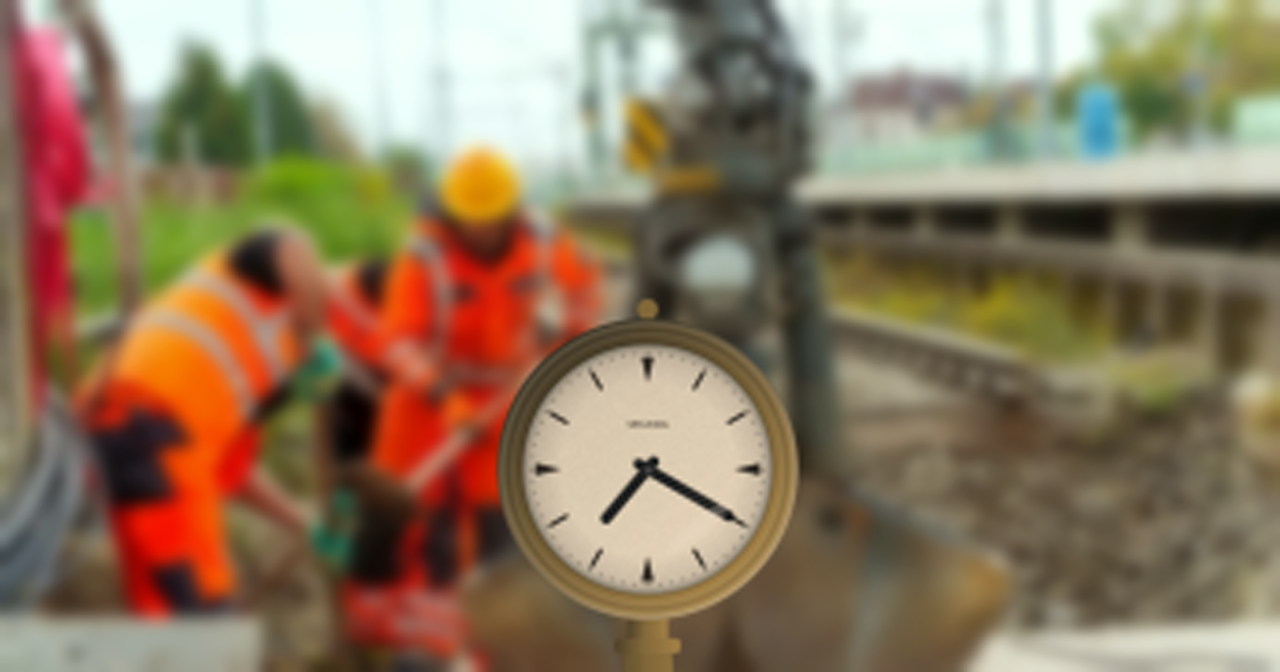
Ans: 7:20
